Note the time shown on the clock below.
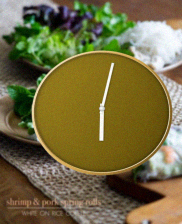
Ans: 6:02
